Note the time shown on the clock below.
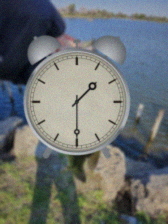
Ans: 1:30
